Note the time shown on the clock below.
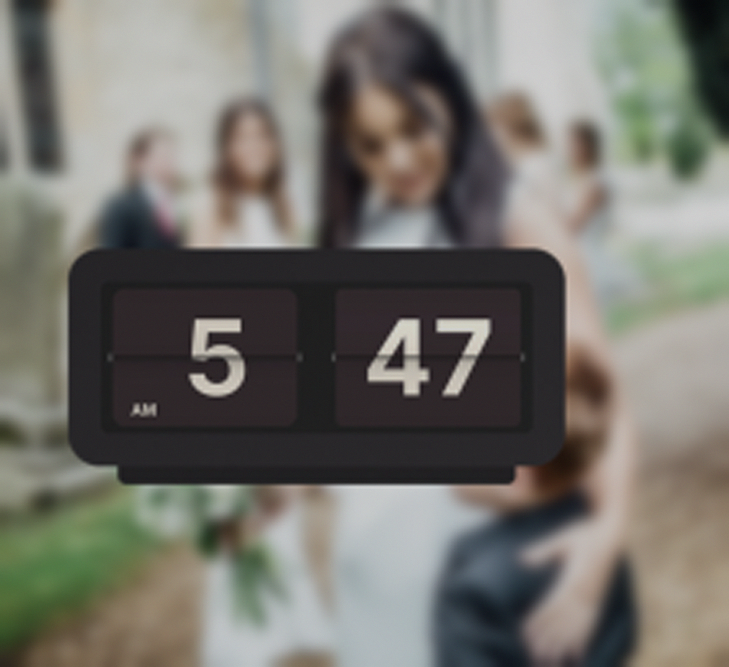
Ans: 5:47
